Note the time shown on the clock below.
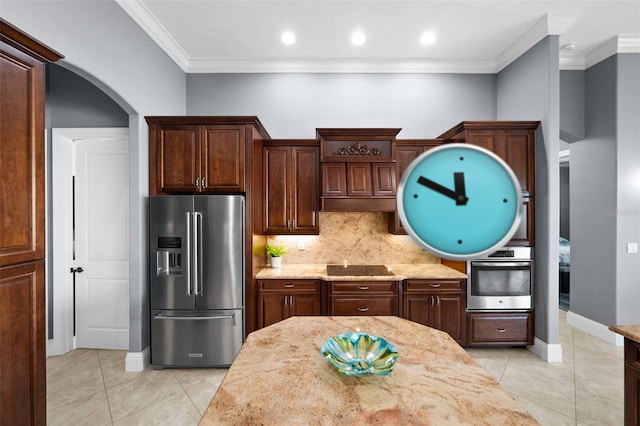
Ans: 11:49
